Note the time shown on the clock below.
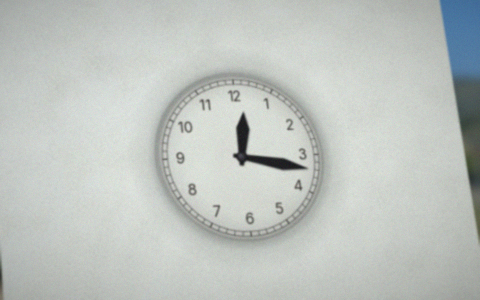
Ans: 12:17
